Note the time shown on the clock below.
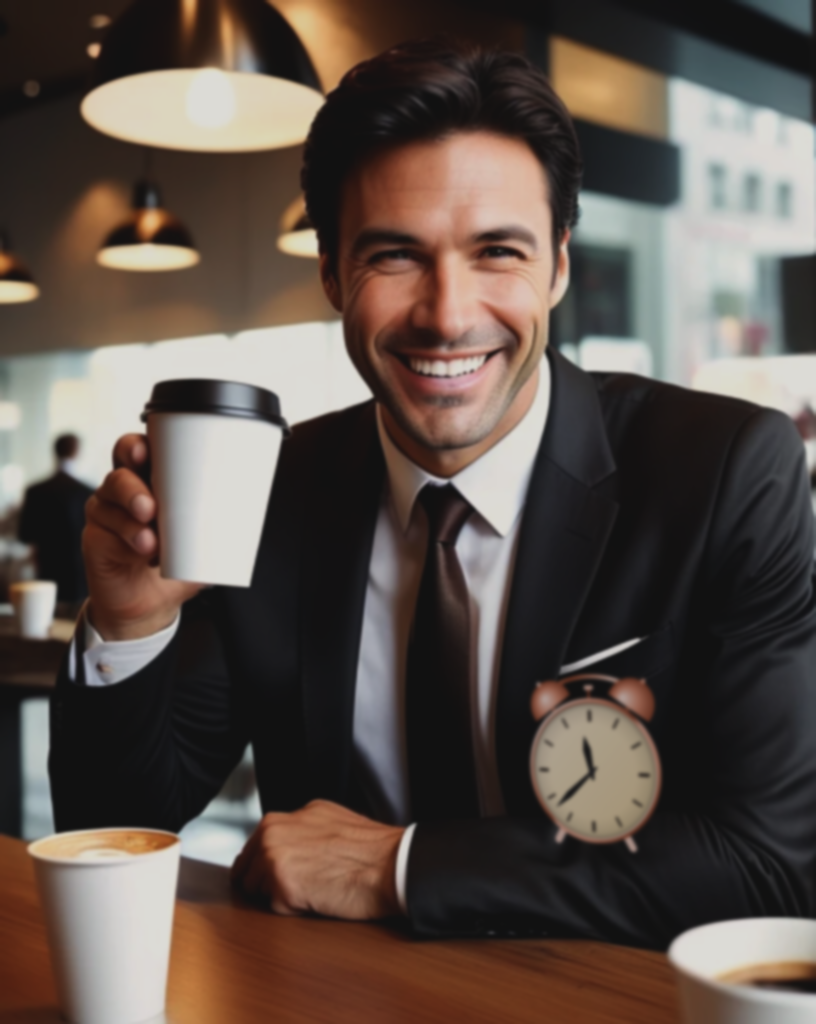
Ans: 11:38
